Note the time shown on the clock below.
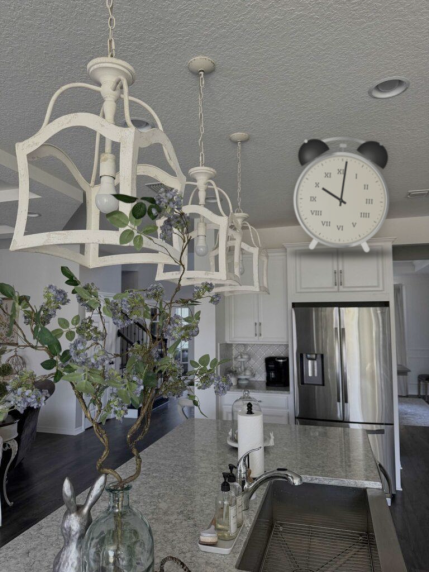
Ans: 10:01
